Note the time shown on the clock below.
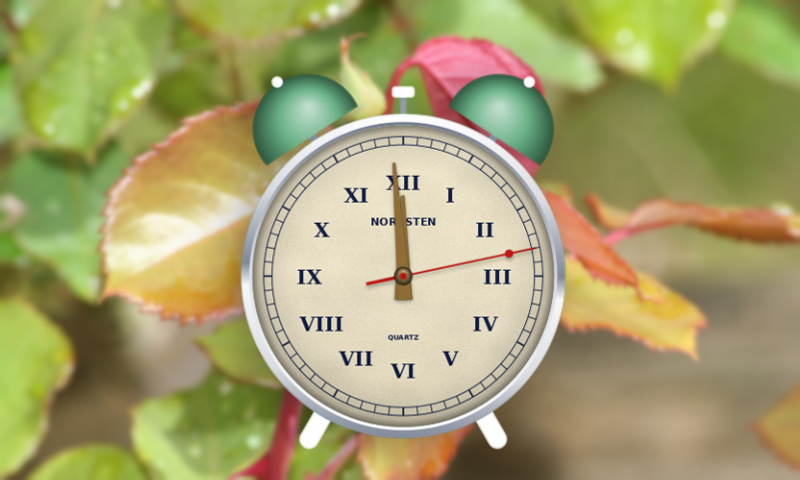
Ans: 11:59:13
